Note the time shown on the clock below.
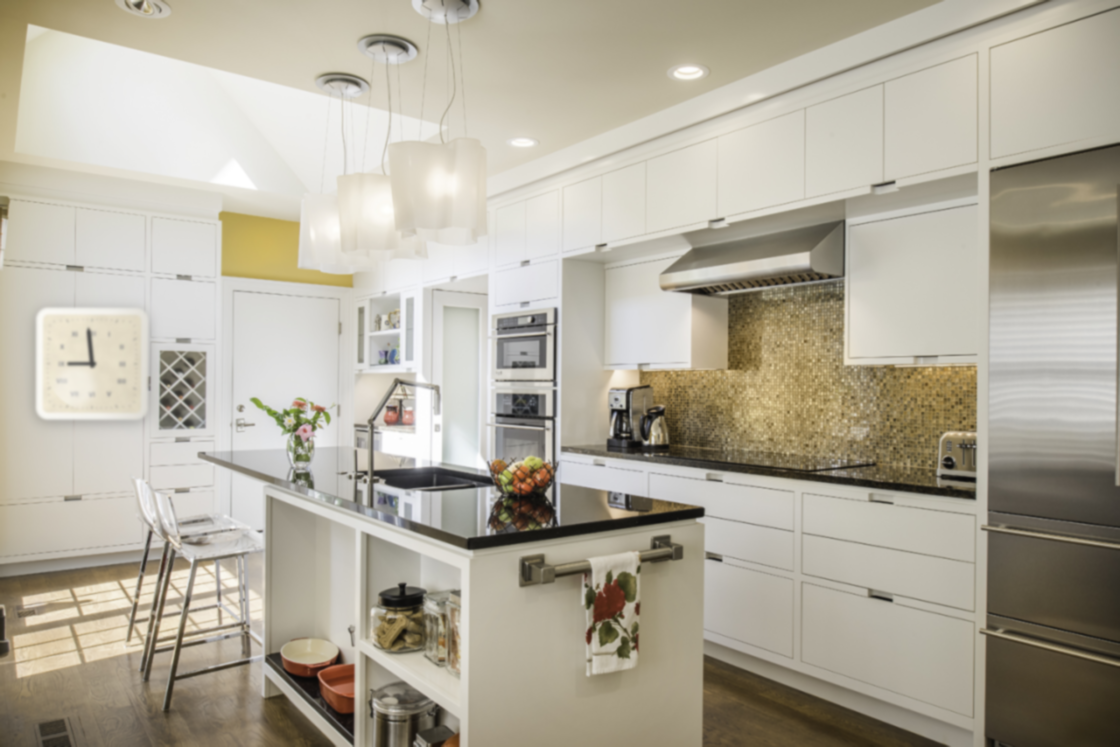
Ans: 8:59
